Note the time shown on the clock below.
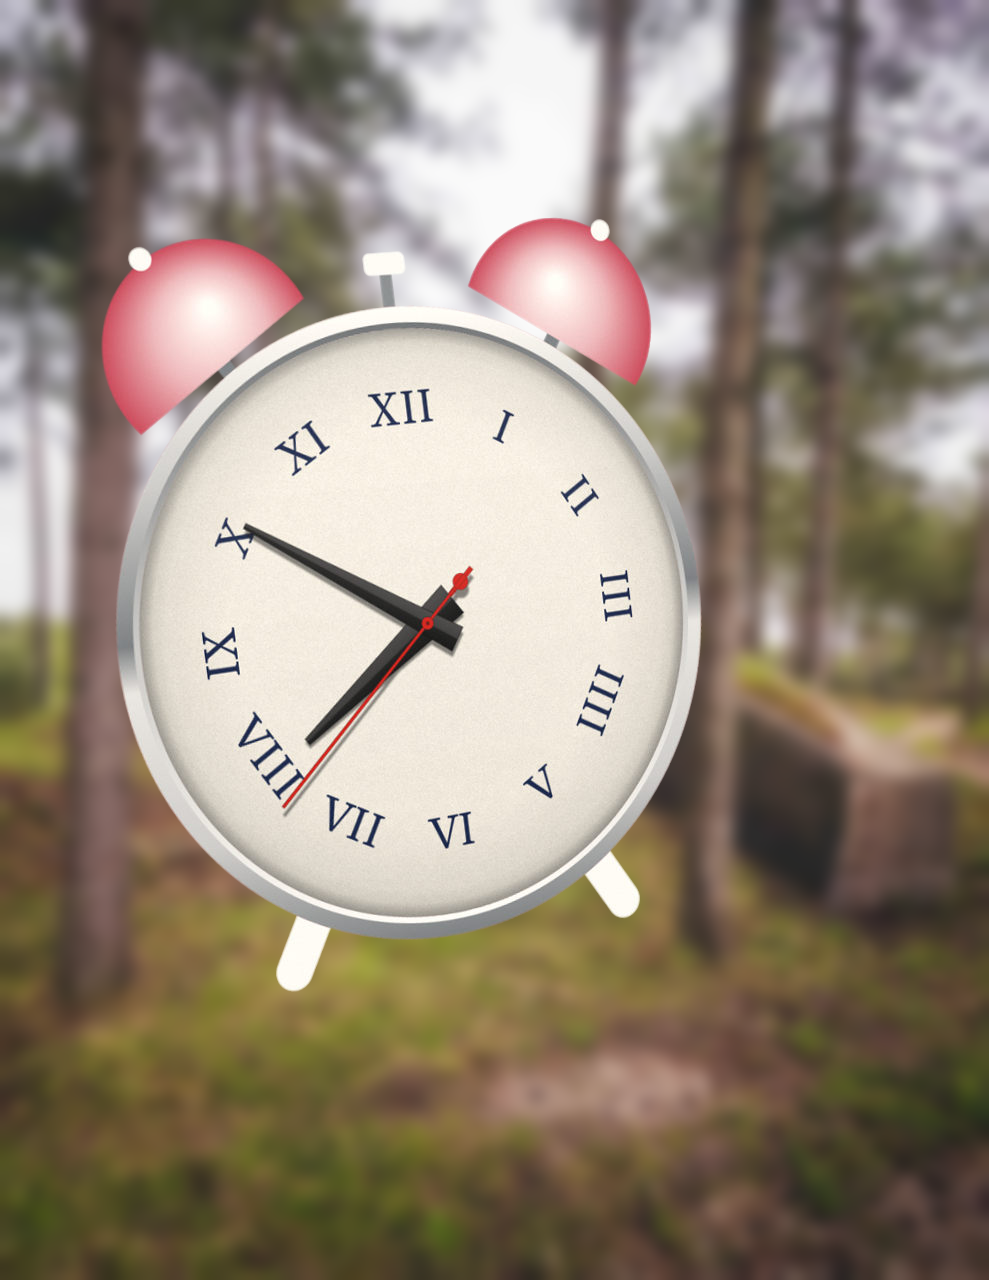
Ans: 7:50:38
